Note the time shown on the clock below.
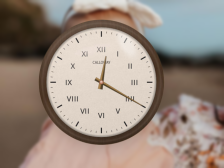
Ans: 12:20
